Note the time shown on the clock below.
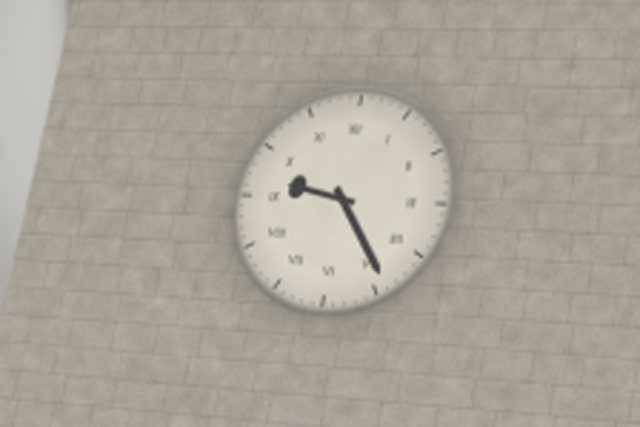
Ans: 9:24
